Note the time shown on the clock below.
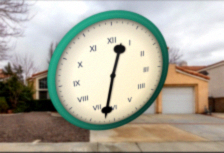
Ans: 12:32
